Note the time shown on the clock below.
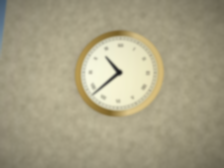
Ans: 10:38
